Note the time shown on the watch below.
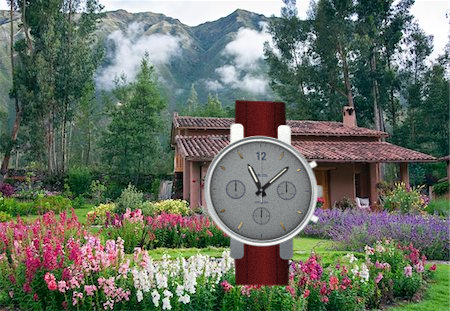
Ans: 11:08
